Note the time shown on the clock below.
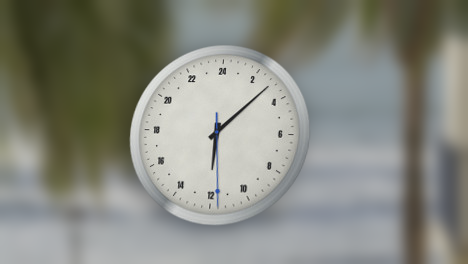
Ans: 12:07:29
